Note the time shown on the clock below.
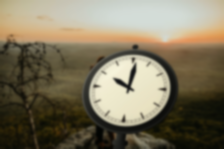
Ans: 10:01
